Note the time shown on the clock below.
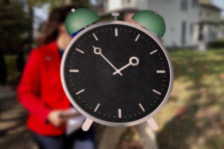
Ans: 1:53
